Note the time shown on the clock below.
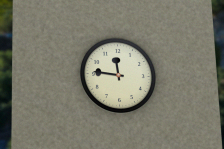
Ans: 11:46
